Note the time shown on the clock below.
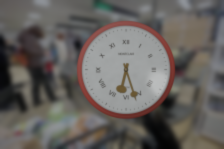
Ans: 6:27
